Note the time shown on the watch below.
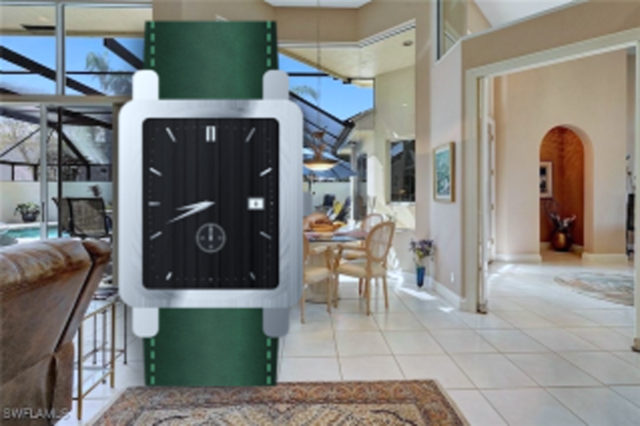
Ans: 8:41
